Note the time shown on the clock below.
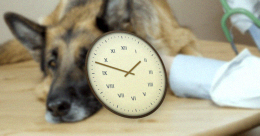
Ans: 1:48
